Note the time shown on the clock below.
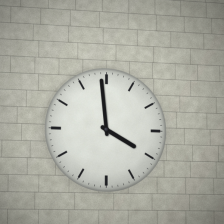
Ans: 3:59
